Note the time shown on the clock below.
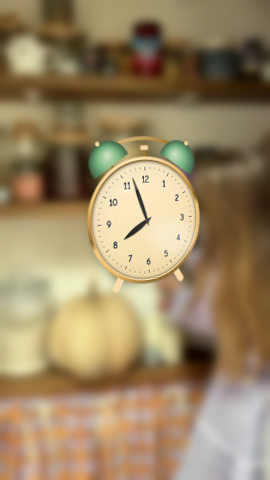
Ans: 7:57
